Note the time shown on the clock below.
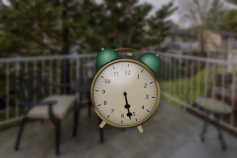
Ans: 5:27
